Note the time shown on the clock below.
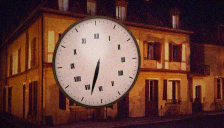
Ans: 6:33
